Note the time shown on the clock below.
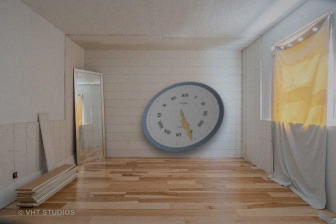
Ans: 5:26
